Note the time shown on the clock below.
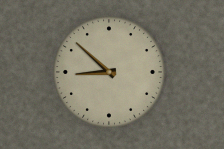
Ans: 8:52
